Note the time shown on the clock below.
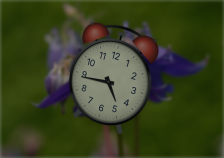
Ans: 4:44
